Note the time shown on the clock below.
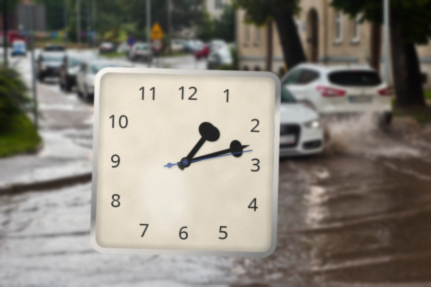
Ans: 1:12:13
